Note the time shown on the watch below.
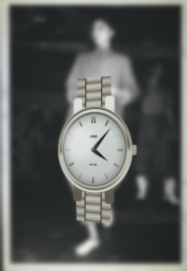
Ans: 4:07
